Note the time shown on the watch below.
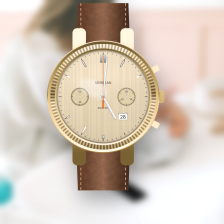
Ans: 5:01
